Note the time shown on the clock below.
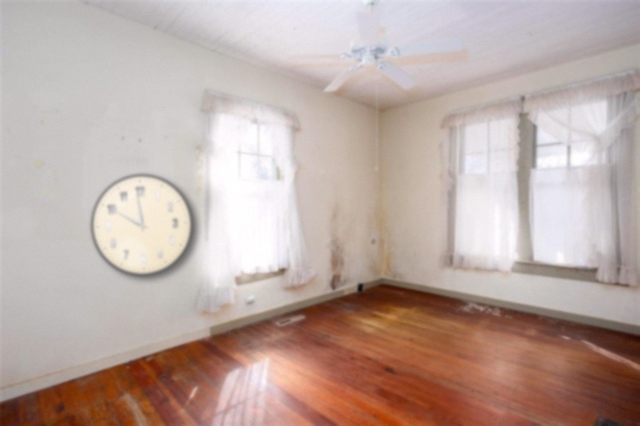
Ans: 9:59
